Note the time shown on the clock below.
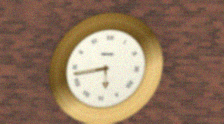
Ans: 5:43
